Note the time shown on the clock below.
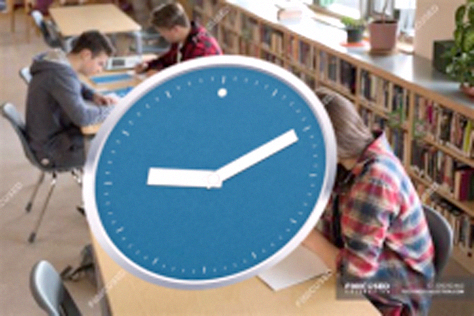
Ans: 9:10
